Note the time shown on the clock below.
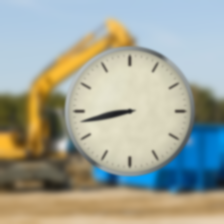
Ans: 8:43
